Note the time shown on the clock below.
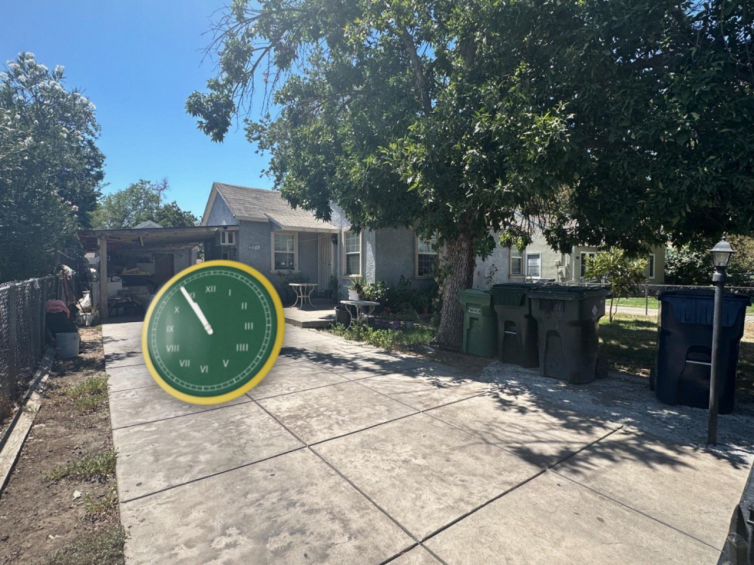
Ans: 10:54
